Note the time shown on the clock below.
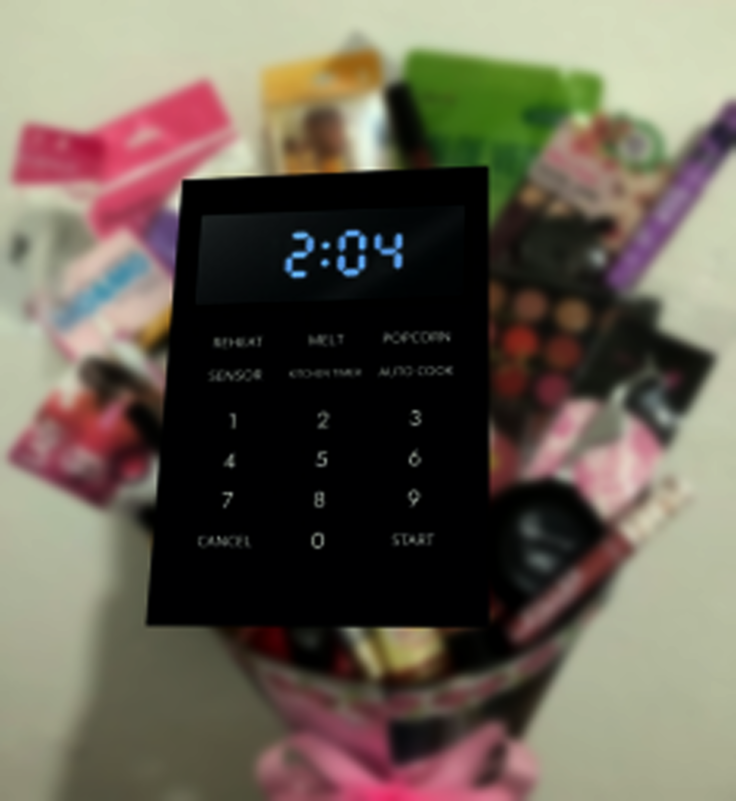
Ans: 2:04
